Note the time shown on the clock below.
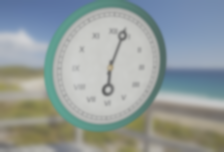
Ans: 6:03
